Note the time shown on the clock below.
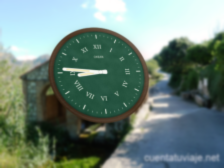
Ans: 8:46
